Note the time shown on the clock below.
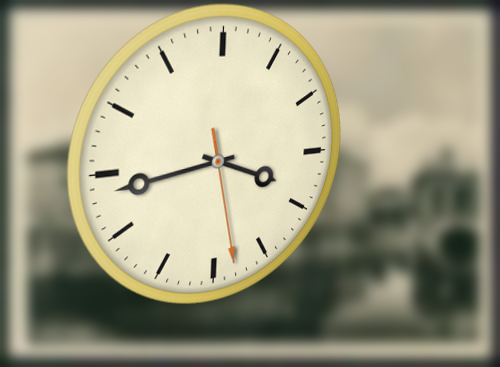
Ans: 3:43:28
